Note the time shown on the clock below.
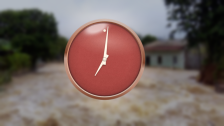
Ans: 7:01
